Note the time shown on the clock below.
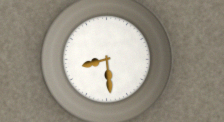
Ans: 8:29
